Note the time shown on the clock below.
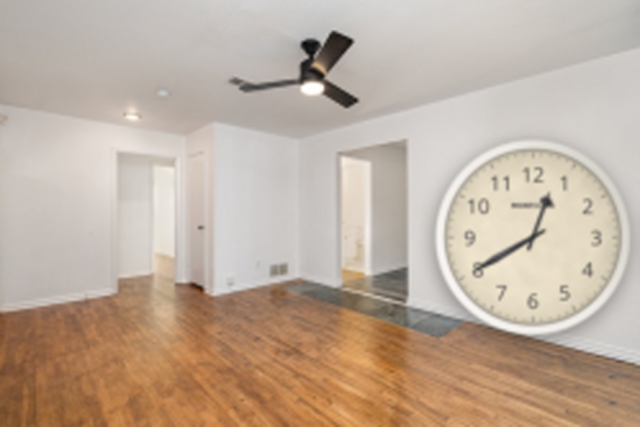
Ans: 12:40
